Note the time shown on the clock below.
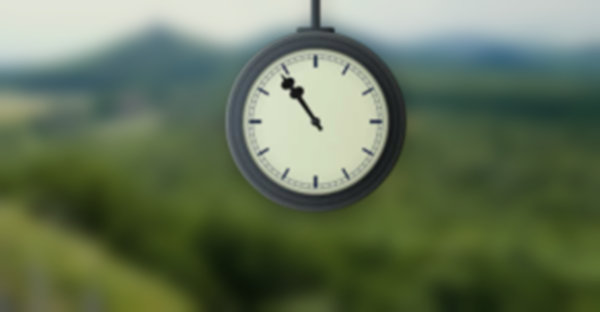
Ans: 10:54
